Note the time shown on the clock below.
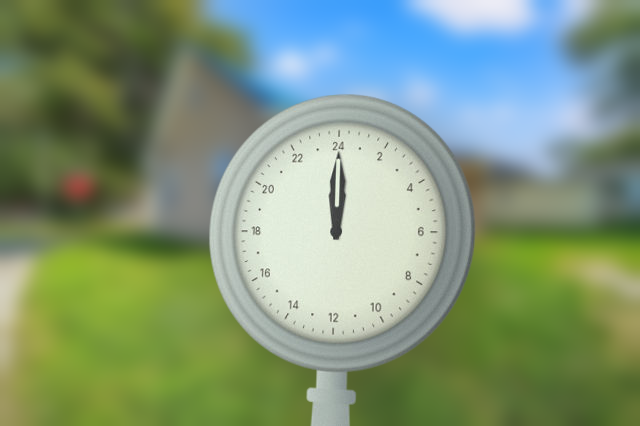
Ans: 0:00
